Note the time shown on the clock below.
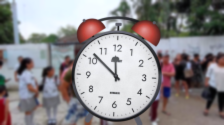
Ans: 11:52
